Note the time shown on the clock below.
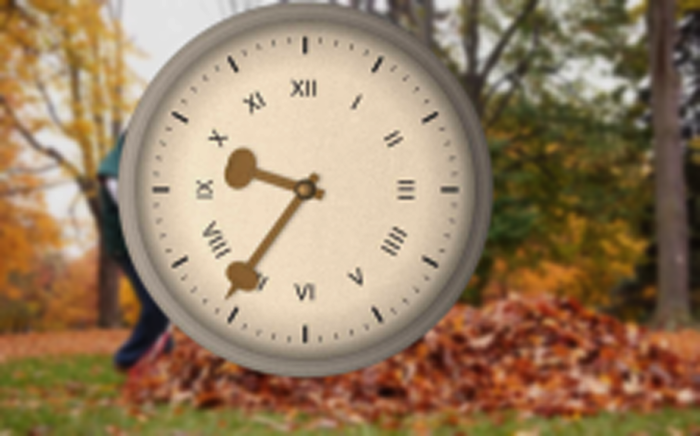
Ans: 9:36
